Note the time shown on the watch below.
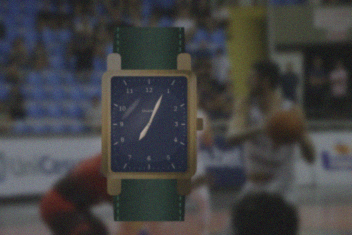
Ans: 7:04
